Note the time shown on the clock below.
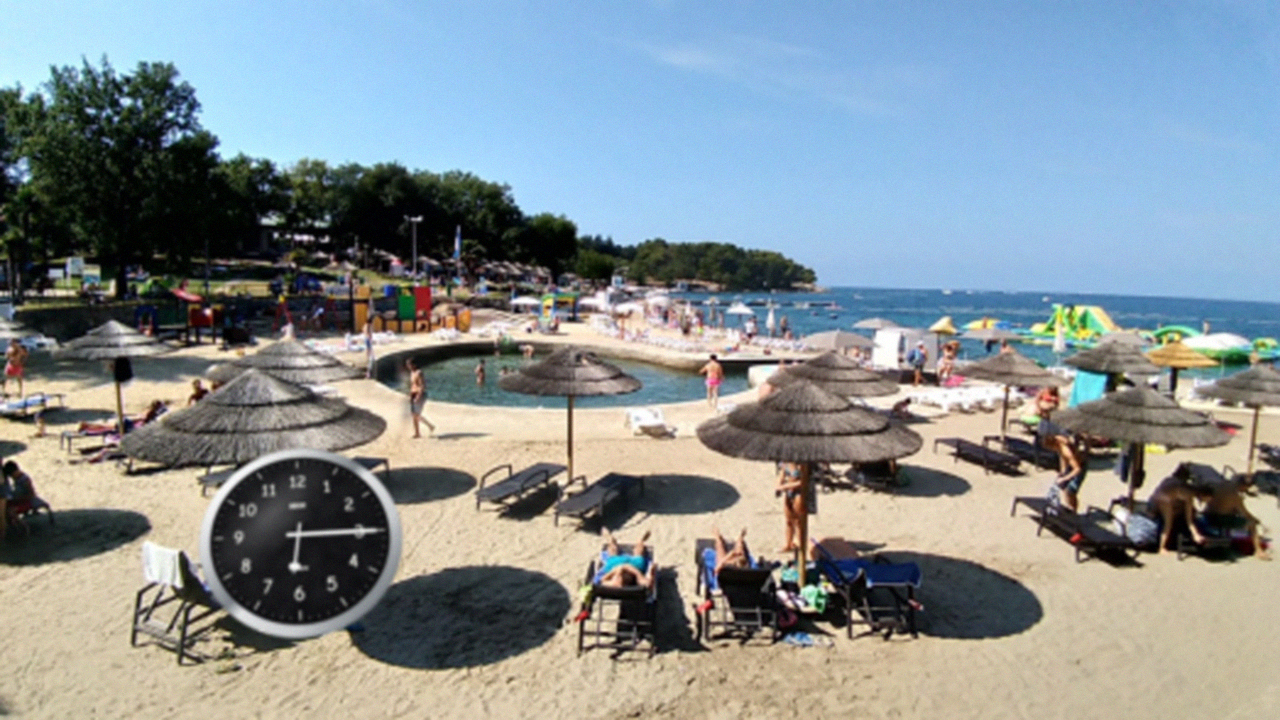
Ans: 6:15
